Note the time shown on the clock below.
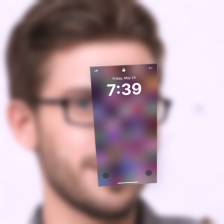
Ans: 7:39
